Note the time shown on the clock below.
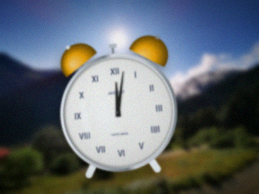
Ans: 12:02
